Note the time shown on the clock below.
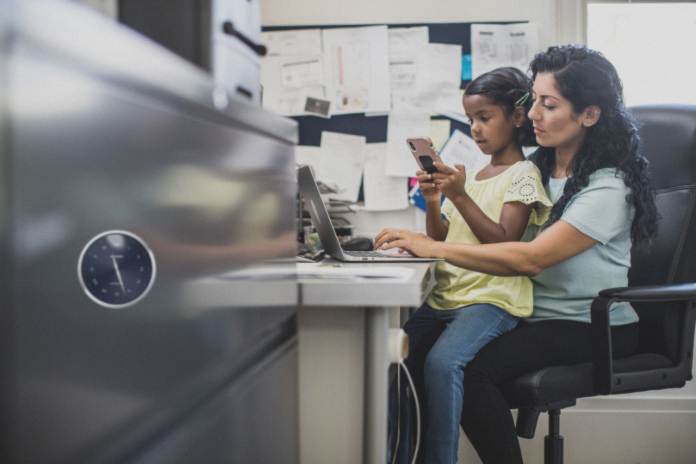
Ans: 11:27
